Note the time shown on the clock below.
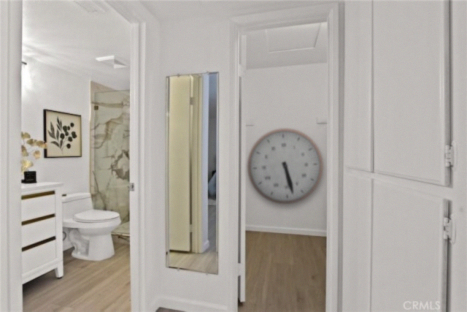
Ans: 5:28
